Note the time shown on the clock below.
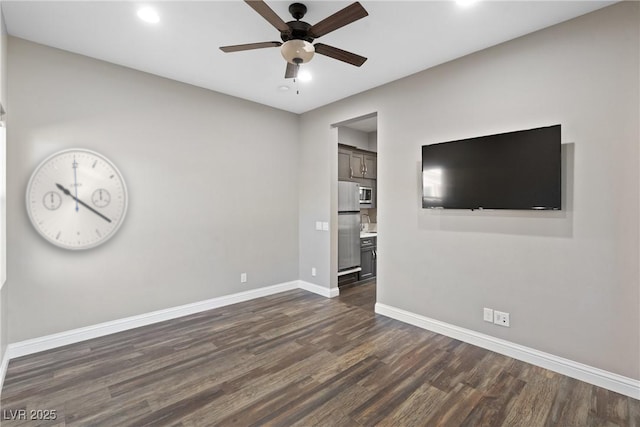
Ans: 10:21
